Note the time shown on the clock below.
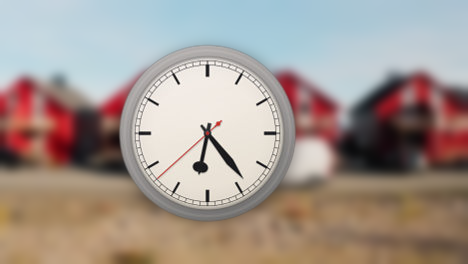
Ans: 6:23:38
